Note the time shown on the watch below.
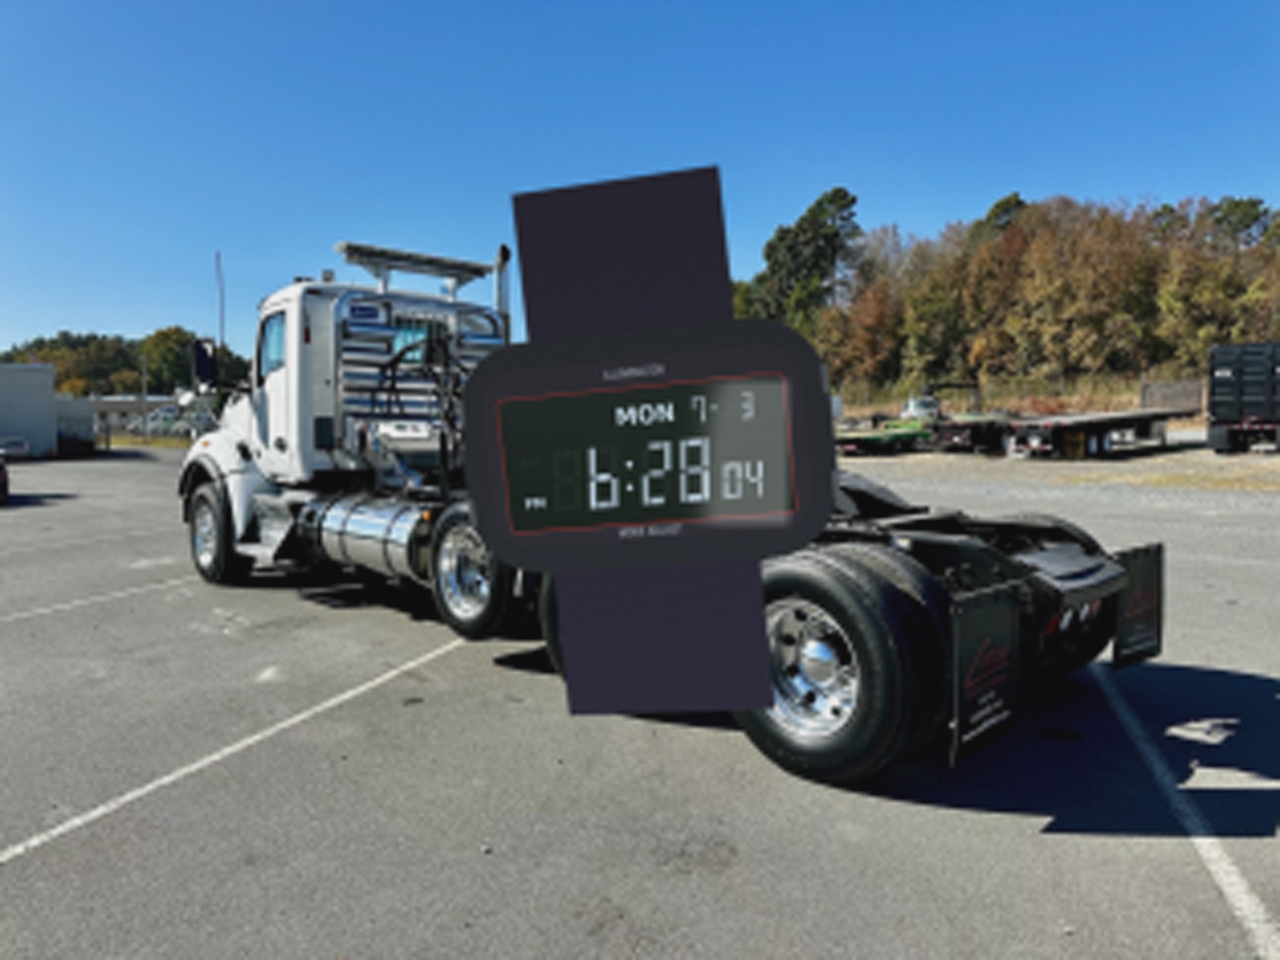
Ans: 6:28:04
